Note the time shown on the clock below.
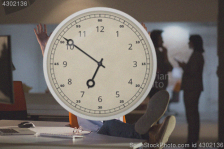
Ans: 6:51
